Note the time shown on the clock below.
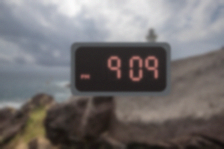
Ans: 9:09
